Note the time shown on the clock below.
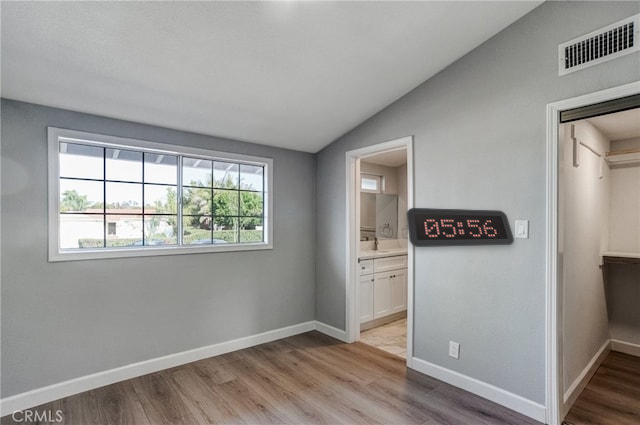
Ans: 5:56
